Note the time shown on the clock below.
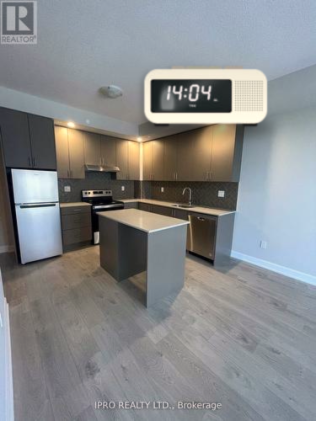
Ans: 14:04
